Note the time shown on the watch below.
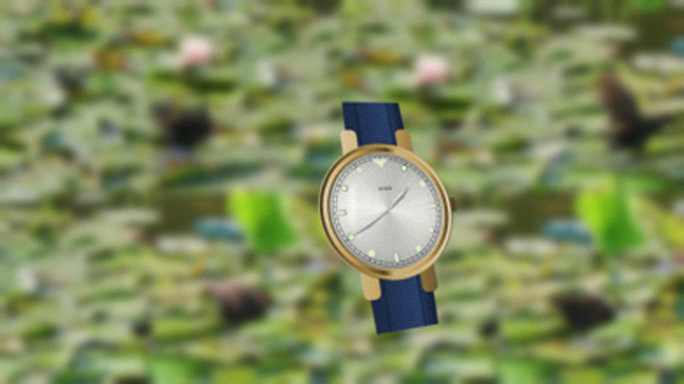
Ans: 1:40
